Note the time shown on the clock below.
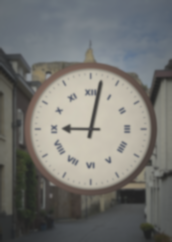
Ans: 9:02
